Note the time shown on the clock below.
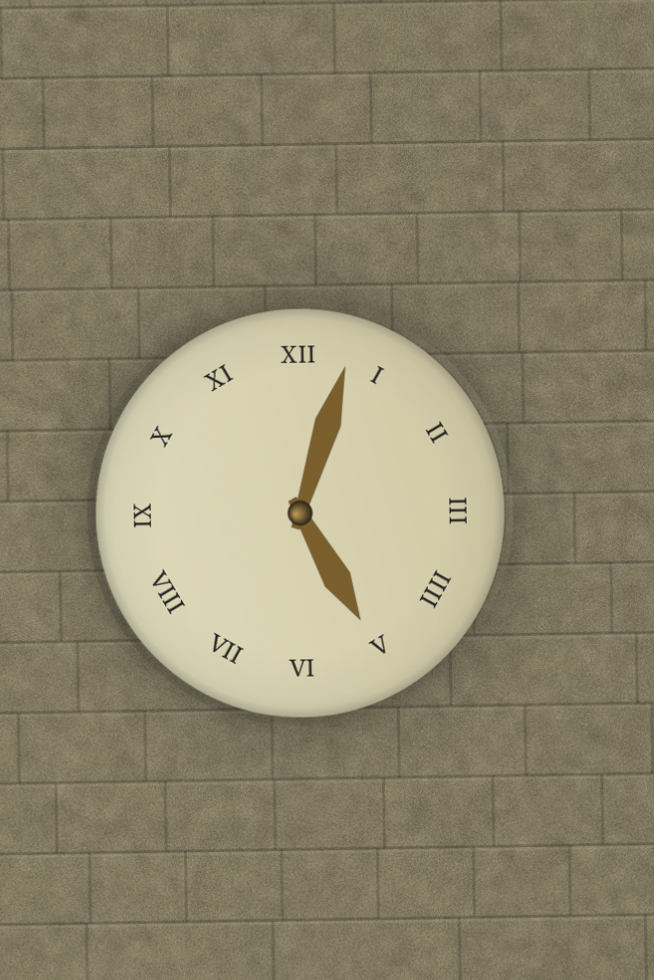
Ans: 5:03
